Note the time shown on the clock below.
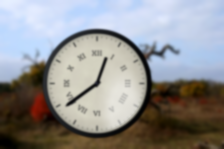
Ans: 12:39
